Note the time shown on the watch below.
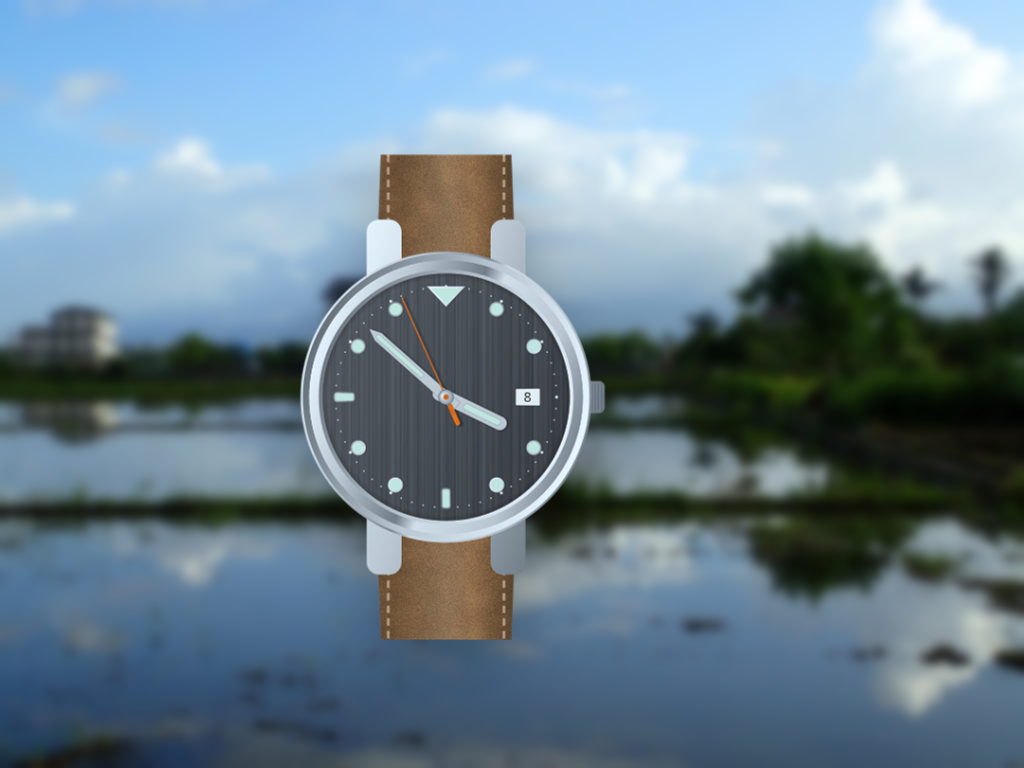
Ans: 3:51:56
